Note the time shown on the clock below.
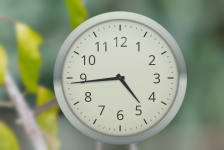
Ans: 4:44
